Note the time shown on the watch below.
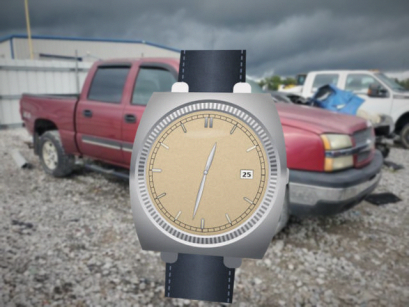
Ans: 12:32
